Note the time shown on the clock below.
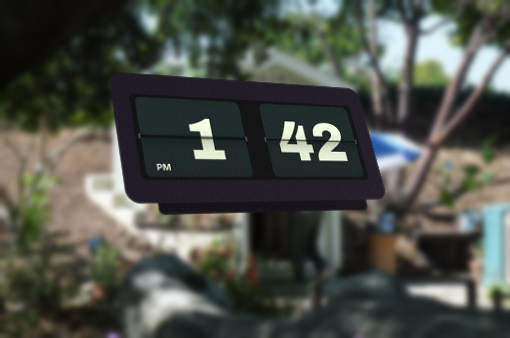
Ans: 1:42
